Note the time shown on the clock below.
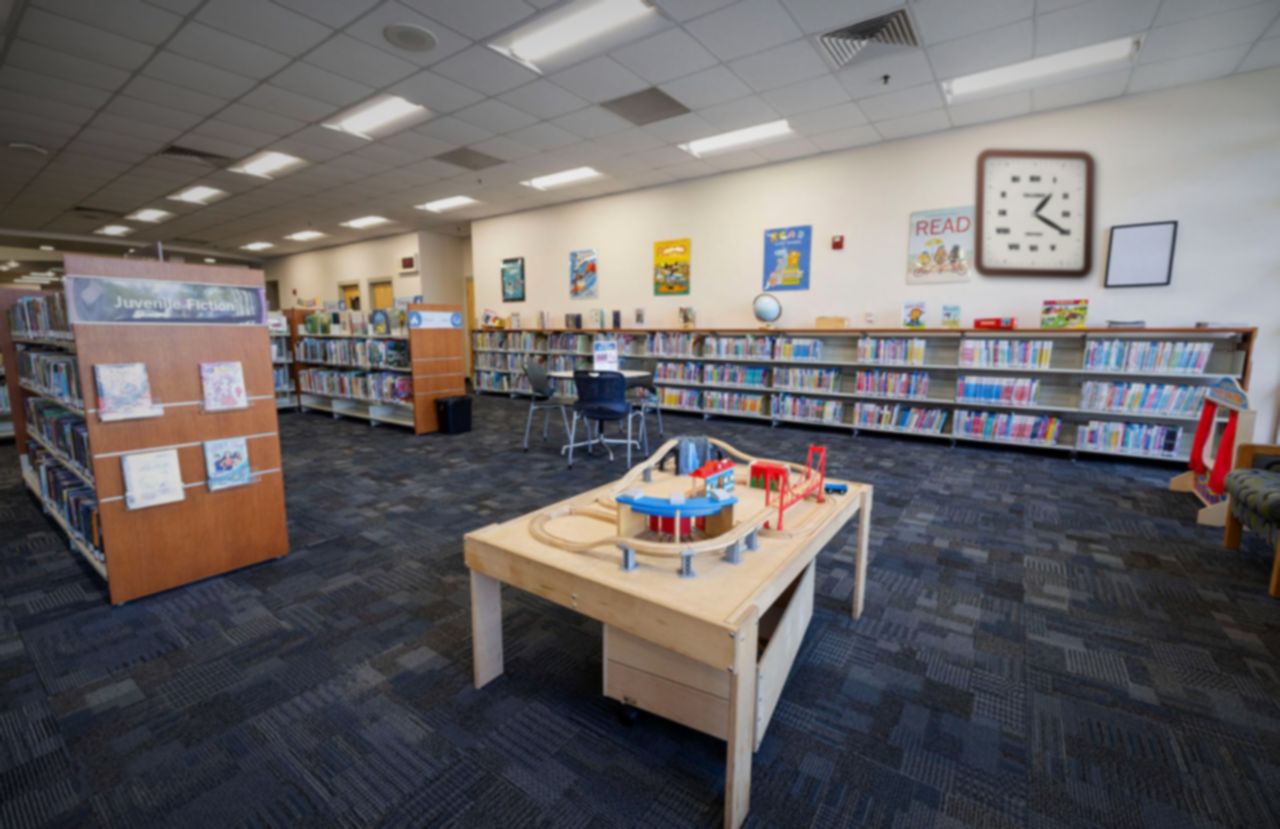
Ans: 1:20
